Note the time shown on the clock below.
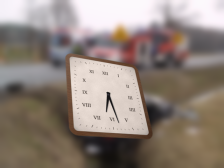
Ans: 6:28
